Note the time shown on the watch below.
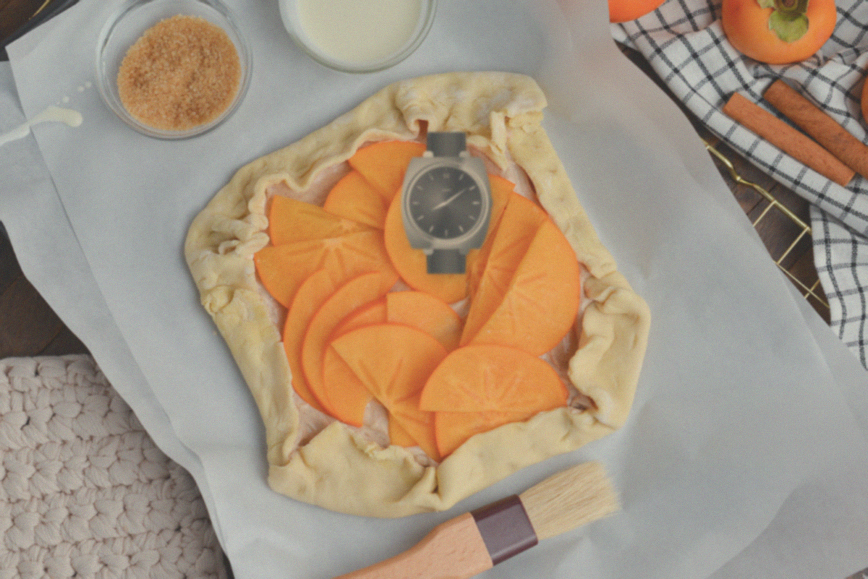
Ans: 8:09
